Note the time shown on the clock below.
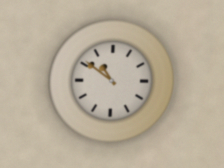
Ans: 10:51
